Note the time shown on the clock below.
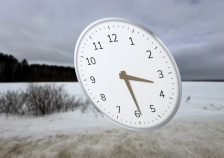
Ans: 3:29
